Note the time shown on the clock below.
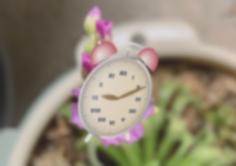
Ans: 9:11
